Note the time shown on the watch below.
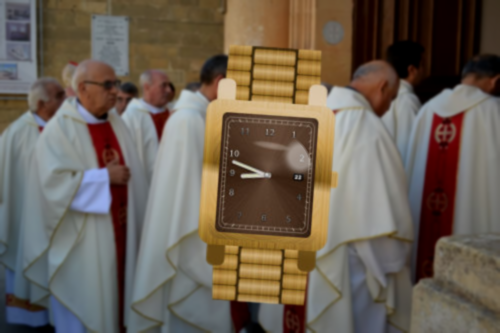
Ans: 8:48
